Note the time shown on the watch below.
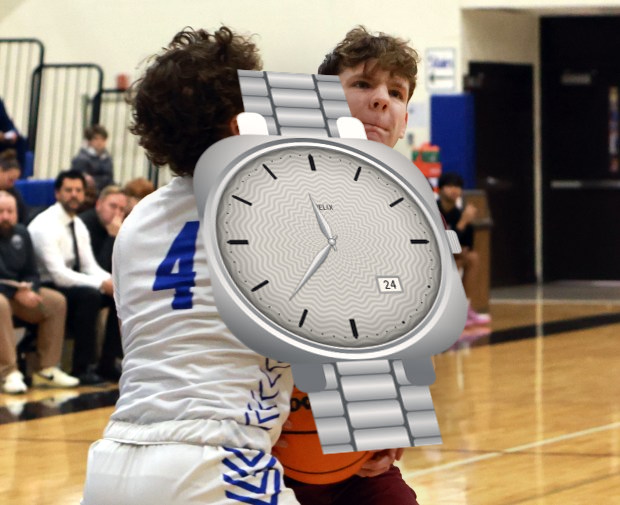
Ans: 11:37
